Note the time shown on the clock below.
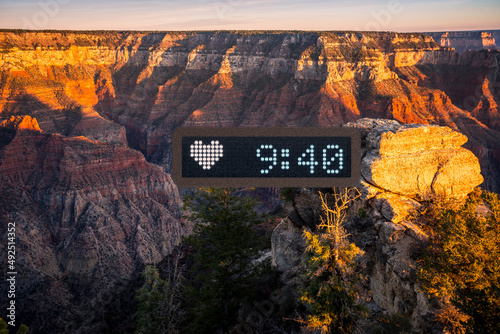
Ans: 9:40
